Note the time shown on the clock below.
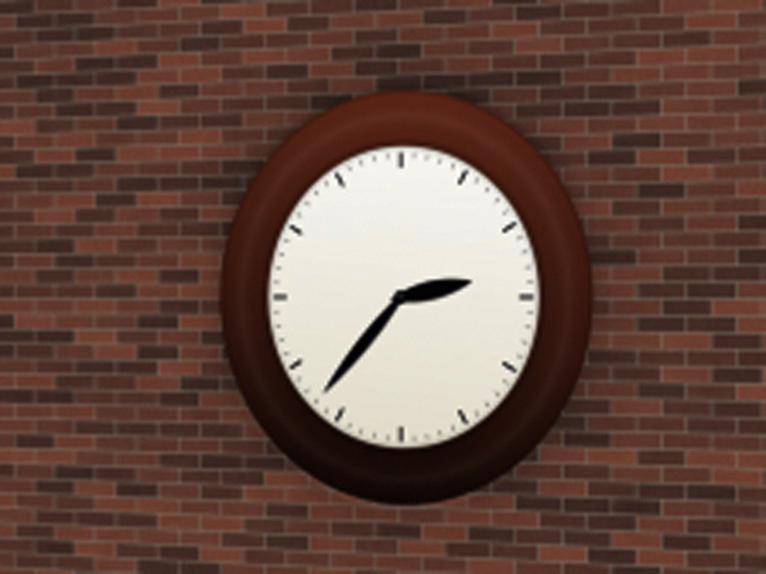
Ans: 2:37
